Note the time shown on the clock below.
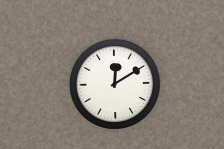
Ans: 12:10
